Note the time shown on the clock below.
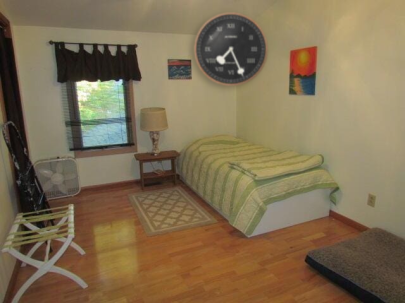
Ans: 7:26
